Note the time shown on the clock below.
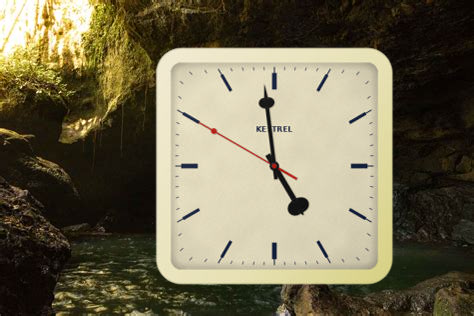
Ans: 4:58:50
